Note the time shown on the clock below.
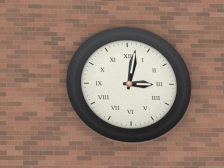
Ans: 3:02
